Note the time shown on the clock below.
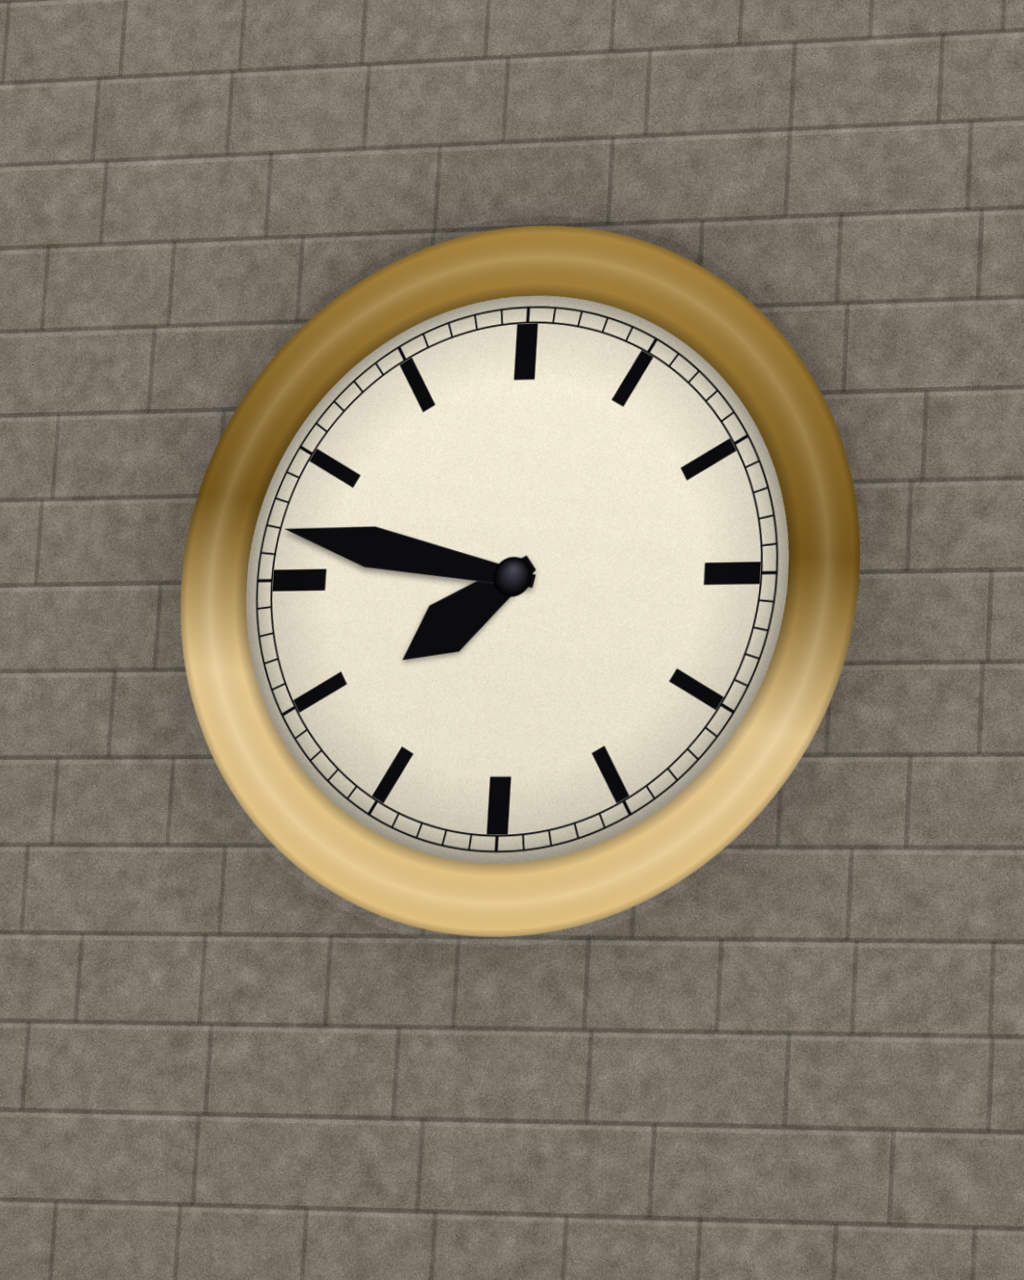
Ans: 7:47
